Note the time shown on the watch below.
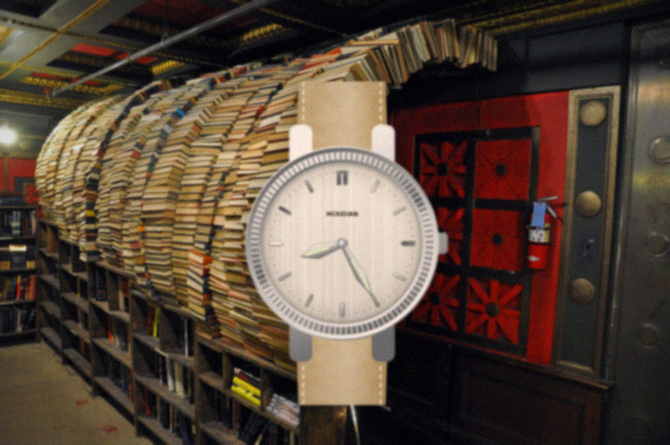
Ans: 8:25
